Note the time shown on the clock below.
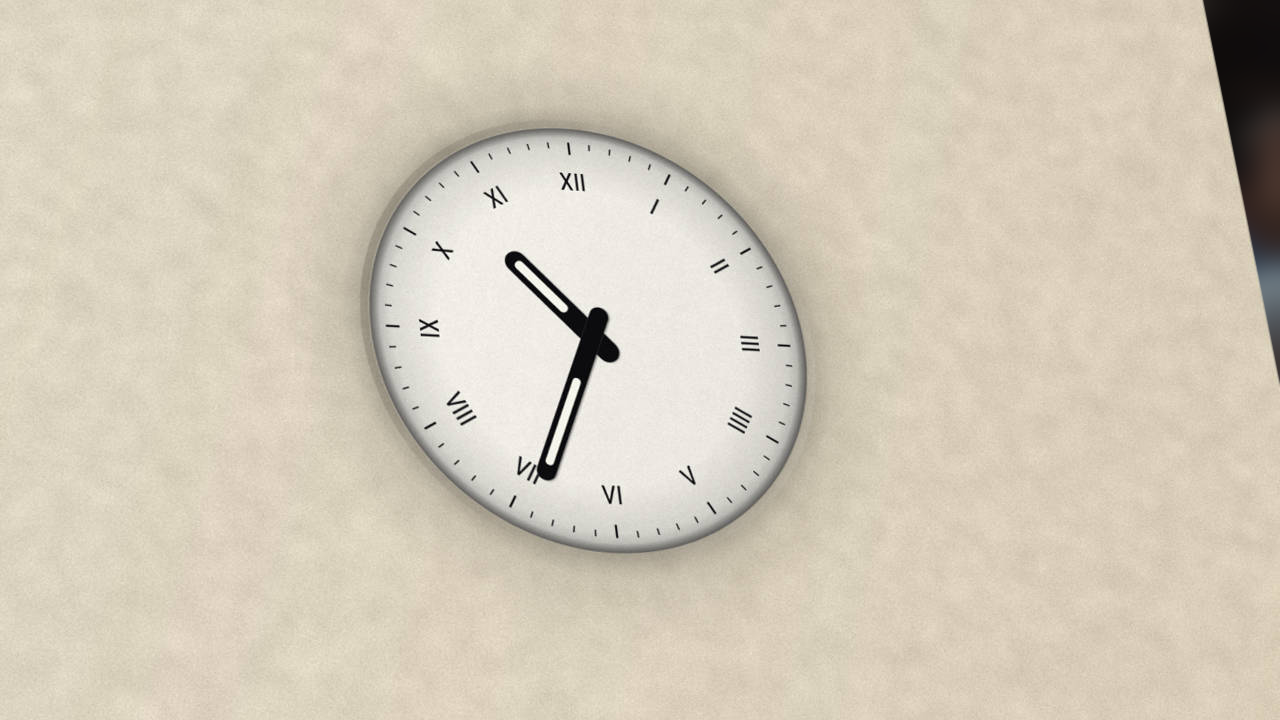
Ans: 10:34
